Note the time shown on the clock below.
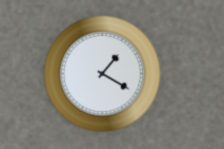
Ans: 1:20
